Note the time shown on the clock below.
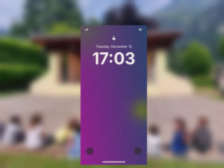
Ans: 17:03
